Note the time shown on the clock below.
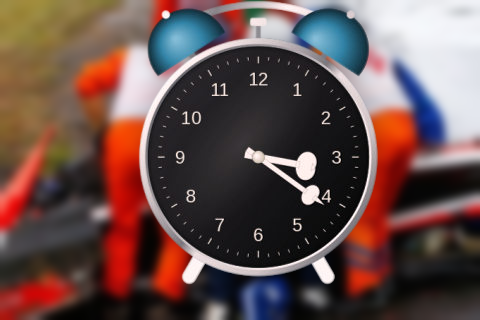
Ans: 3:21
